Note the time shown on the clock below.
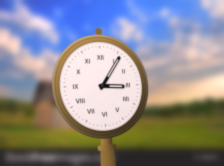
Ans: 3:06
